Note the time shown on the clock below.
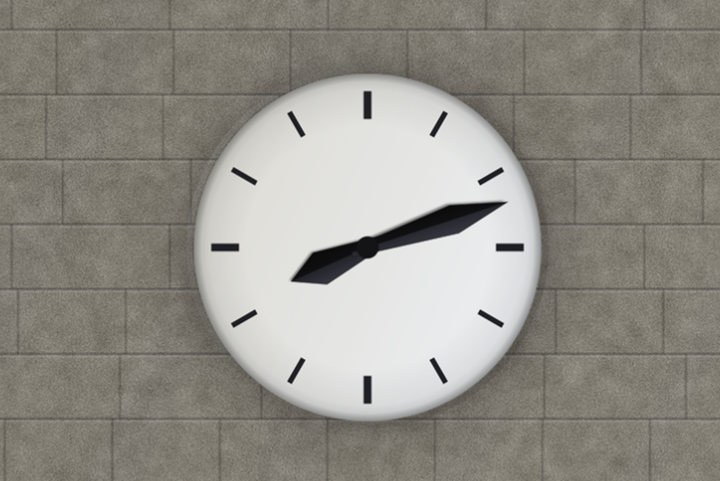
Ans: 8:12
